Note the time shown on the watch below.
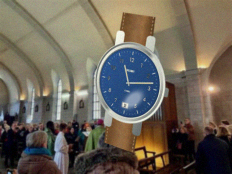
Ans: 11:13
